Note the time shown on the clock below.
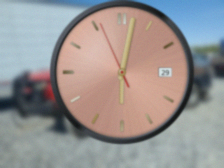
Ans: 6:01:56
